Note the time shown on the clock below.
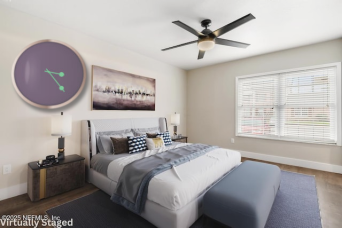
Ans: 3:24
